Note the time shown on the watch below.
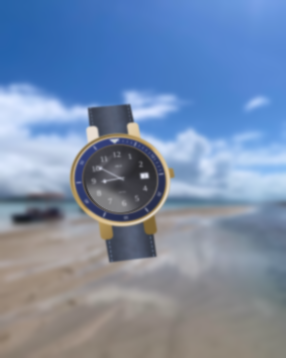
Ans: 8:51
